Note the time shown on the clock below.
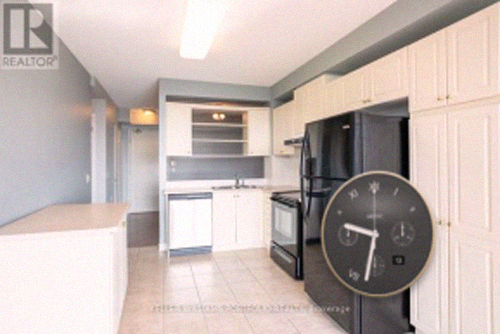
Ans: 9:32
